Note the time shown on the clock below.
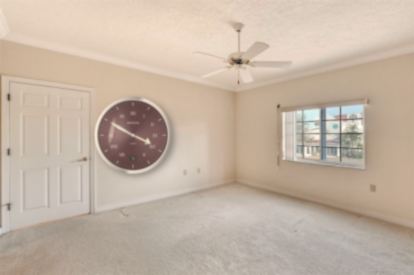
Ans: 3:50
